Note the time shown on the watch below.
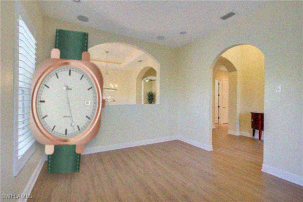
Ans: 11:27
